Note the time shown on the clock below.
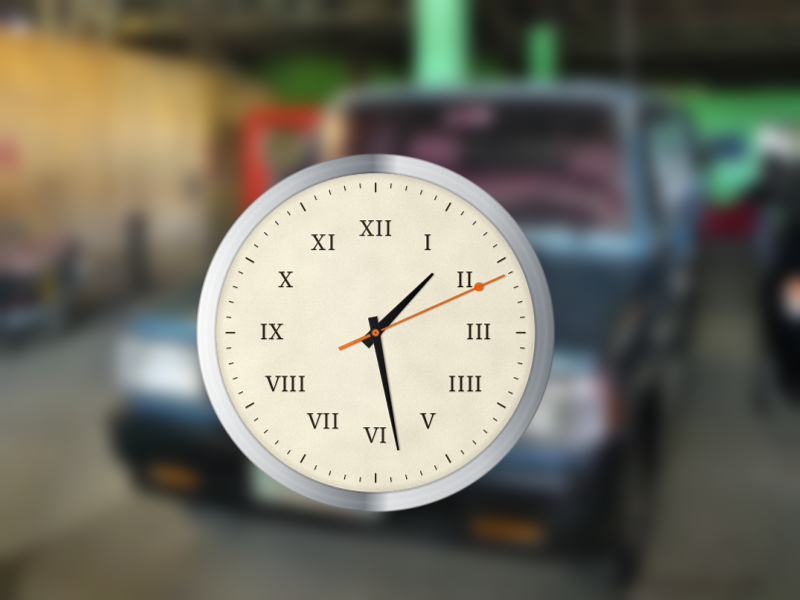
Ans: 1:28:11
